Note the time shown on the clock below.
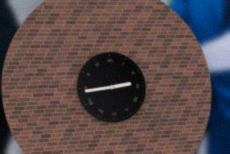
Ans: 2:44
